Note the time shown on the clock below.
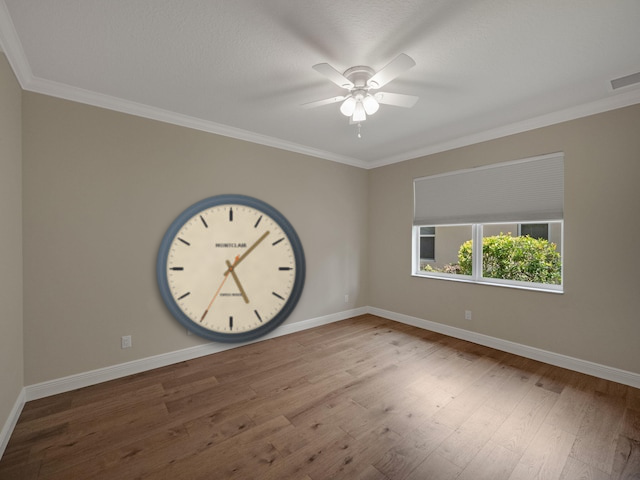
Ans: 5:07:35
